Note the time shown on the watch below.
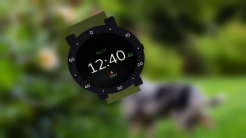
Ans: 12:40
